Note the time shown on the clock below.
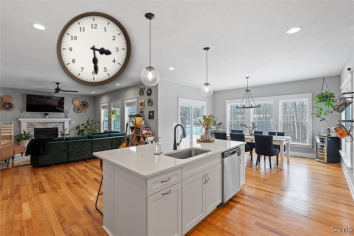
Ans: 3:29
